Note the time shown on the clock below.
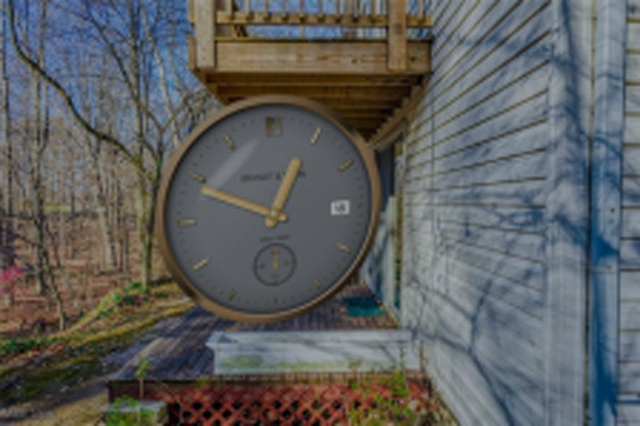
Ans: 12:49
